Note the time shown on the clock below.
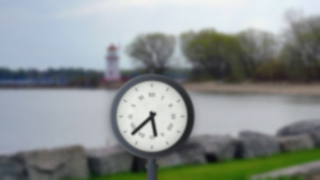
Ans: 5:38
